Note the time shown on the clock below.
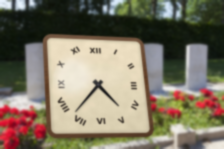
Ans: 4:37
